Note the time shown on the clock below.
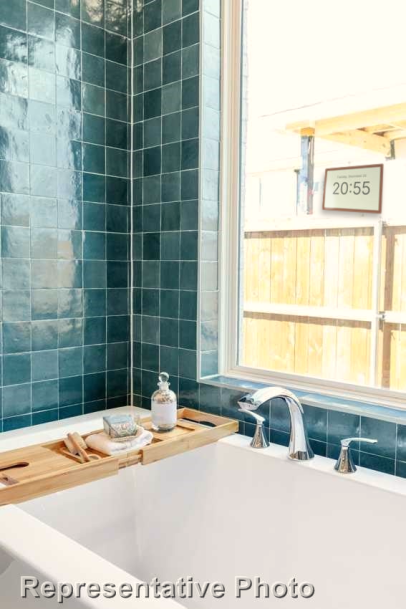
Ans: 20:55
